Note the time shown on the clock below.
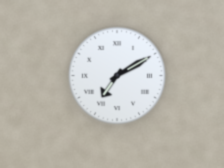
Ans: 7:10
